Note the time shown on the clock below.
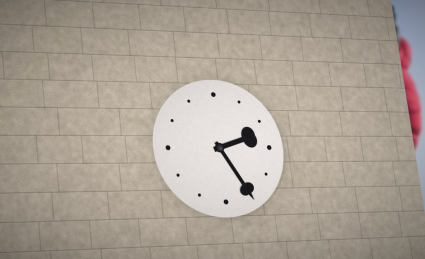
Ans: 2:25
